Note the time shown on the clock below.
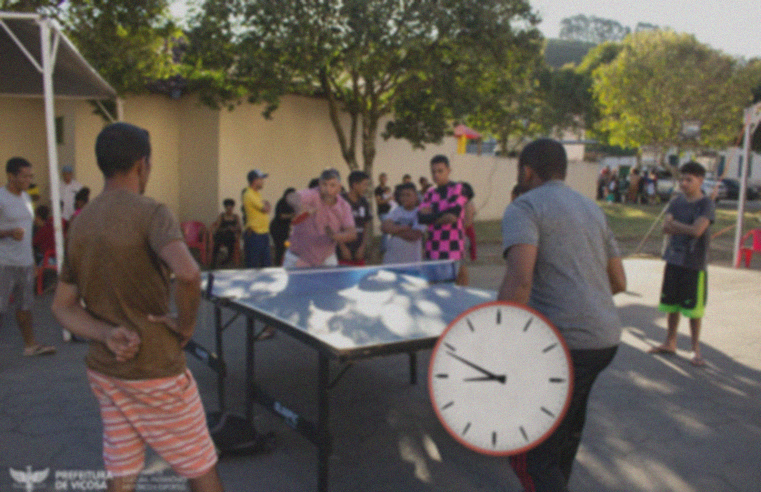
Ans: 8:49
